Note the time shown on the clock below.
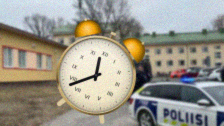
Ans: 11:38
